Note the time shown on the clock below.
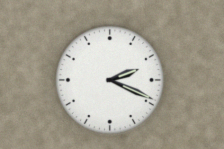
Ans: 2:19
